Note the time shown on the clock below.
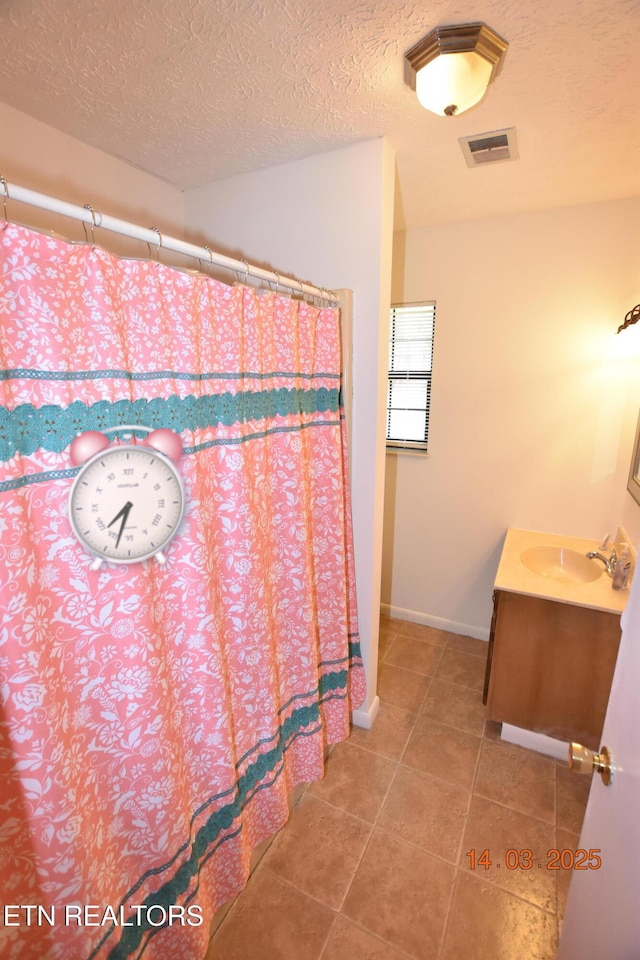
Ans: 7:33
